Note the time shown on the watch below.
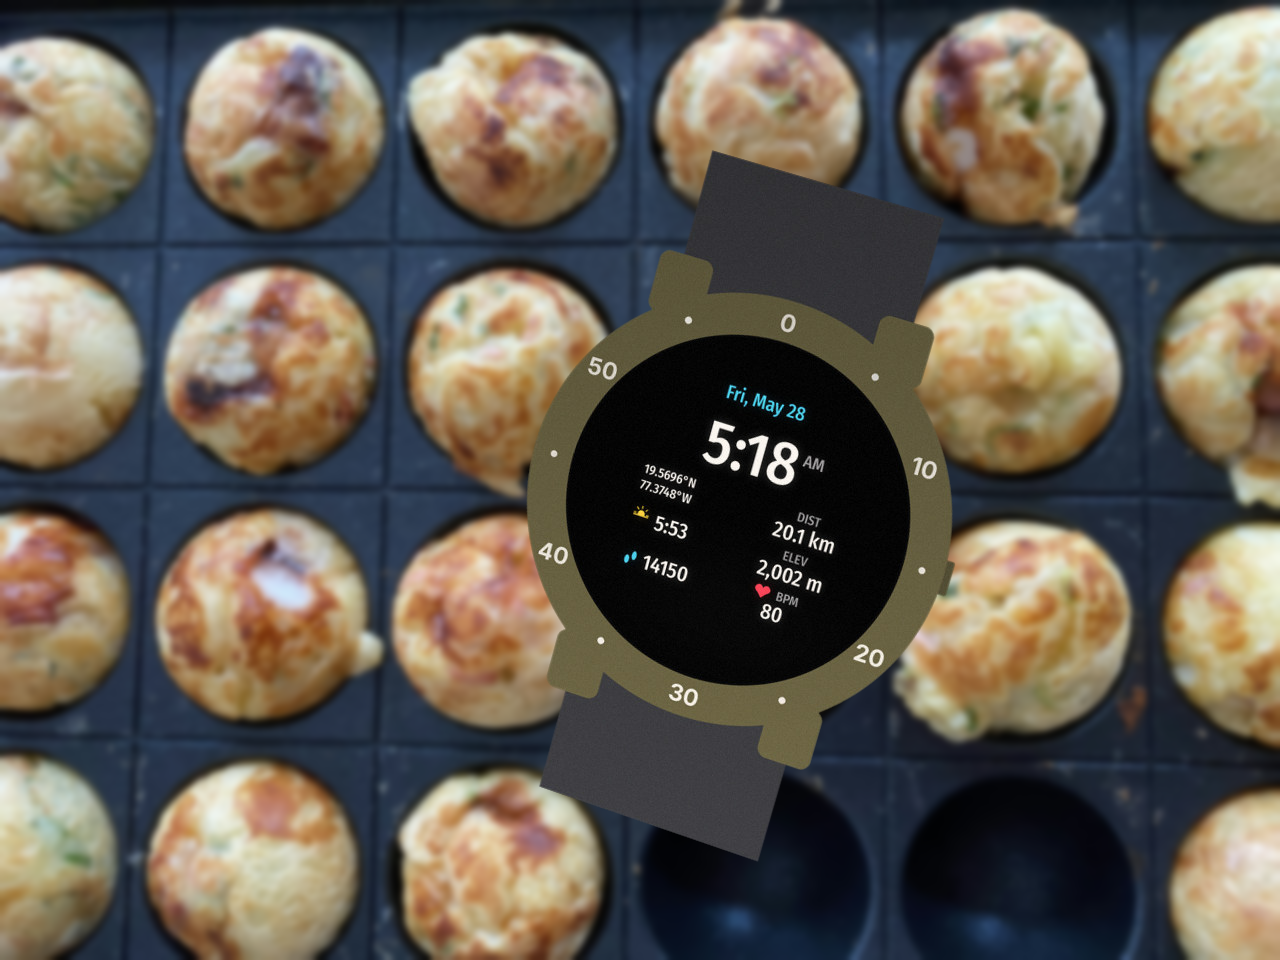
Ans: 5:18
